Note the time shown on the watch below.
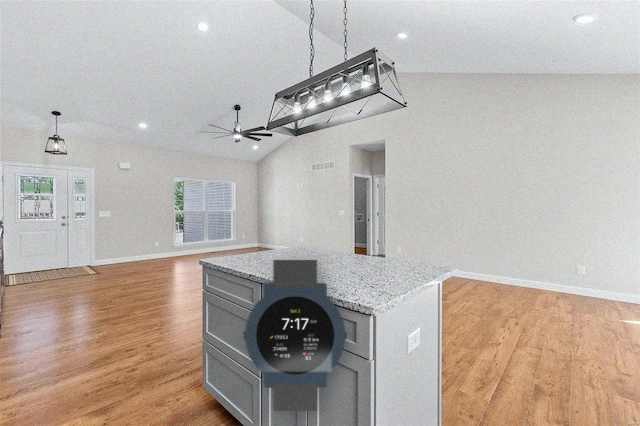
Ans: 7:17
